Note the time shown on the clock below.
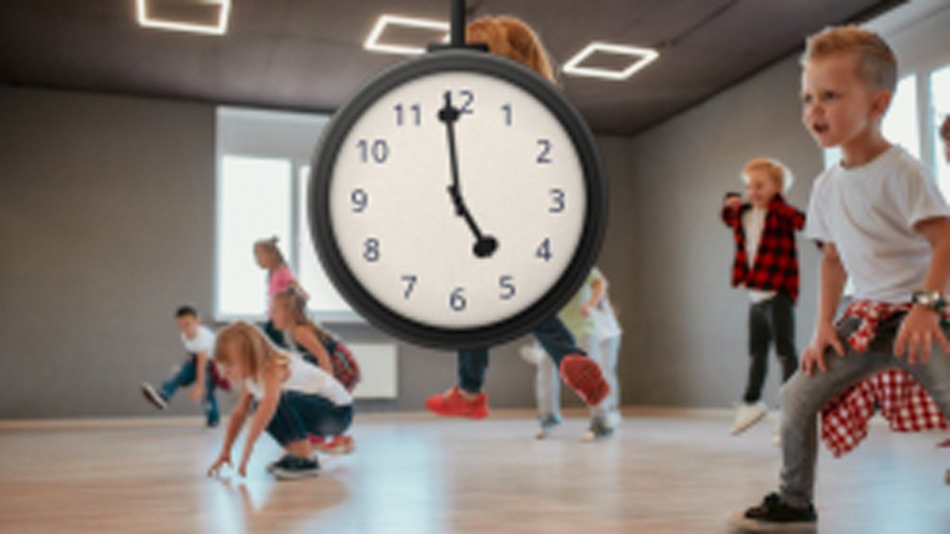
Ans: 4:59
